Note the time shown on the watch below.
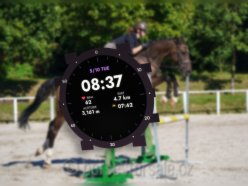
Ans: 8:37
